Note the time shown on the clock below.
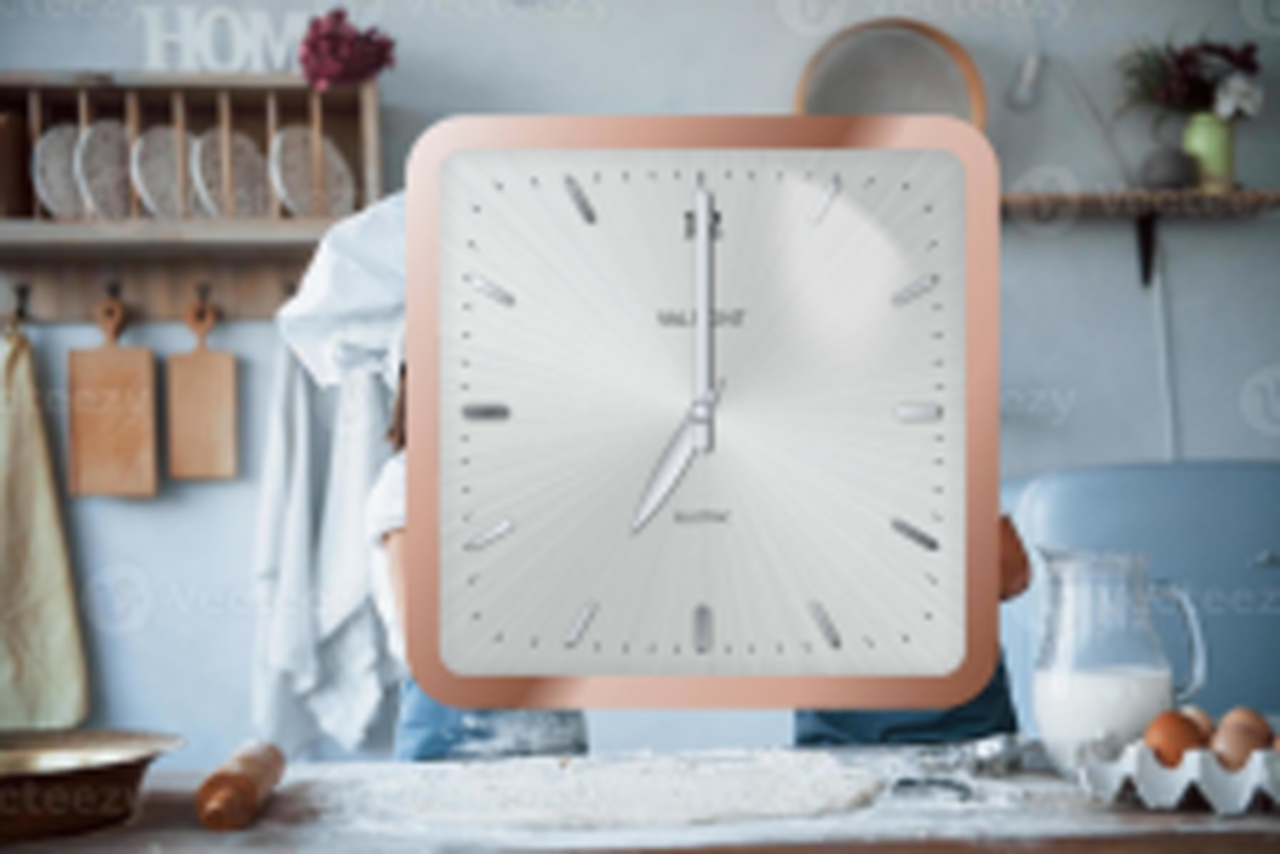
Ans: 7:00
